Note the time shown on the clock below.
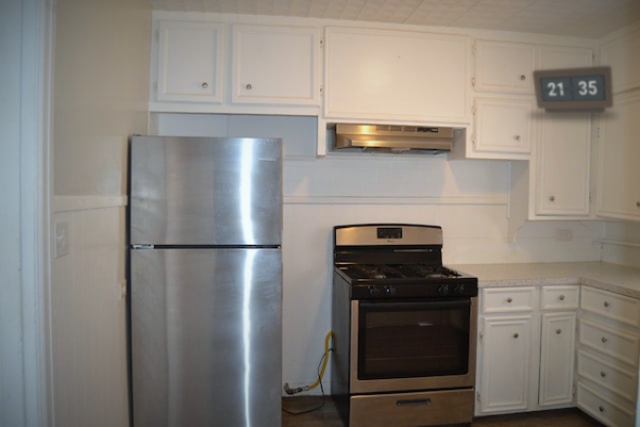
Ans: 21:35
